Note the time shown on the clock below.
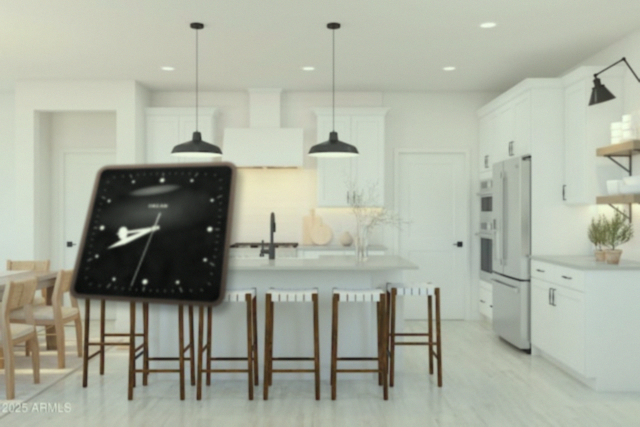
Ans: 8:40:32
